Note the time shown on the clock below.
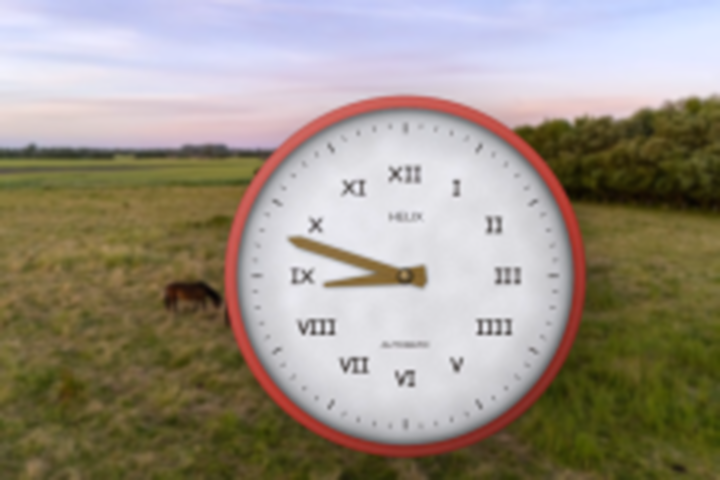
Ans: 8:48
